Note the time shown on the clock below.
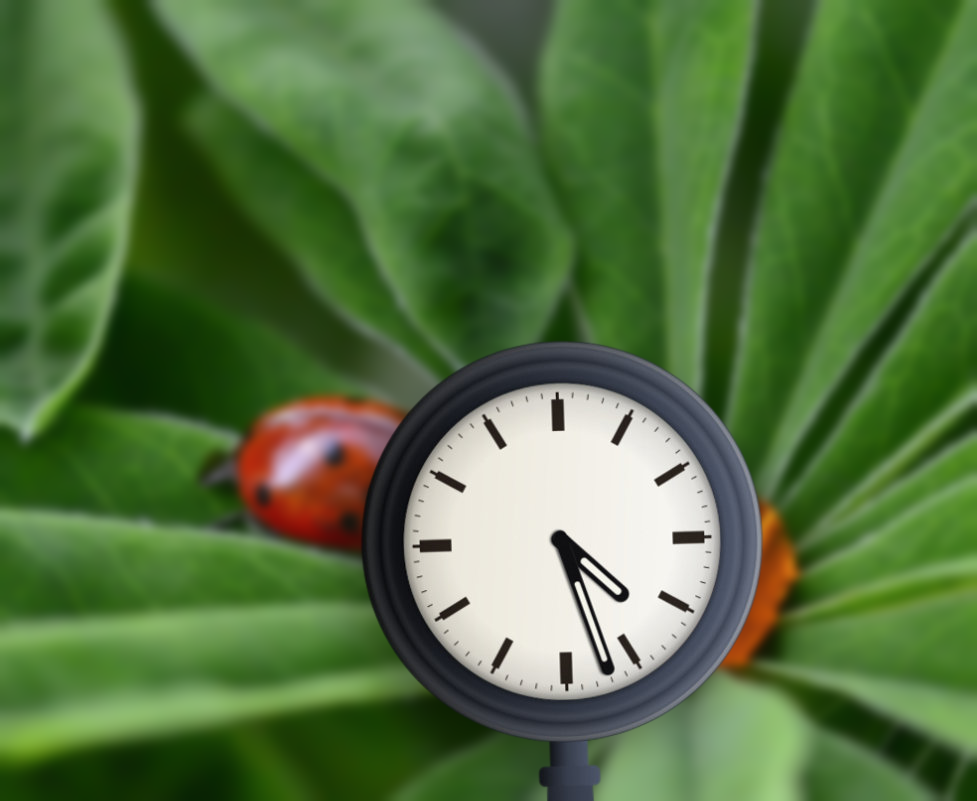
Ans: 4:27
